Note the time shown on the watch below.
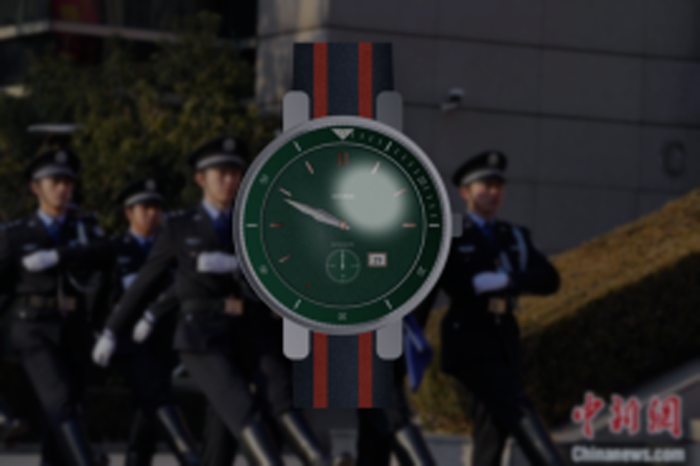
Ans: 9:49
